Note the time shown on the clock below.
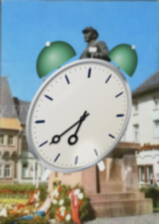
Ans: 6:39
